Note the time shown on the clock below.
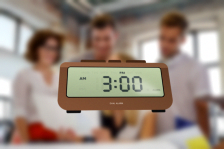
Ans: 3:00
